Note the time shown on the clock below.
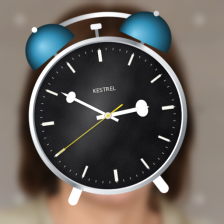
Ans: 2:50:40
